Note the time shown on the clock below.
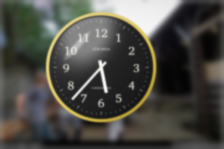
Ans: 5:37
